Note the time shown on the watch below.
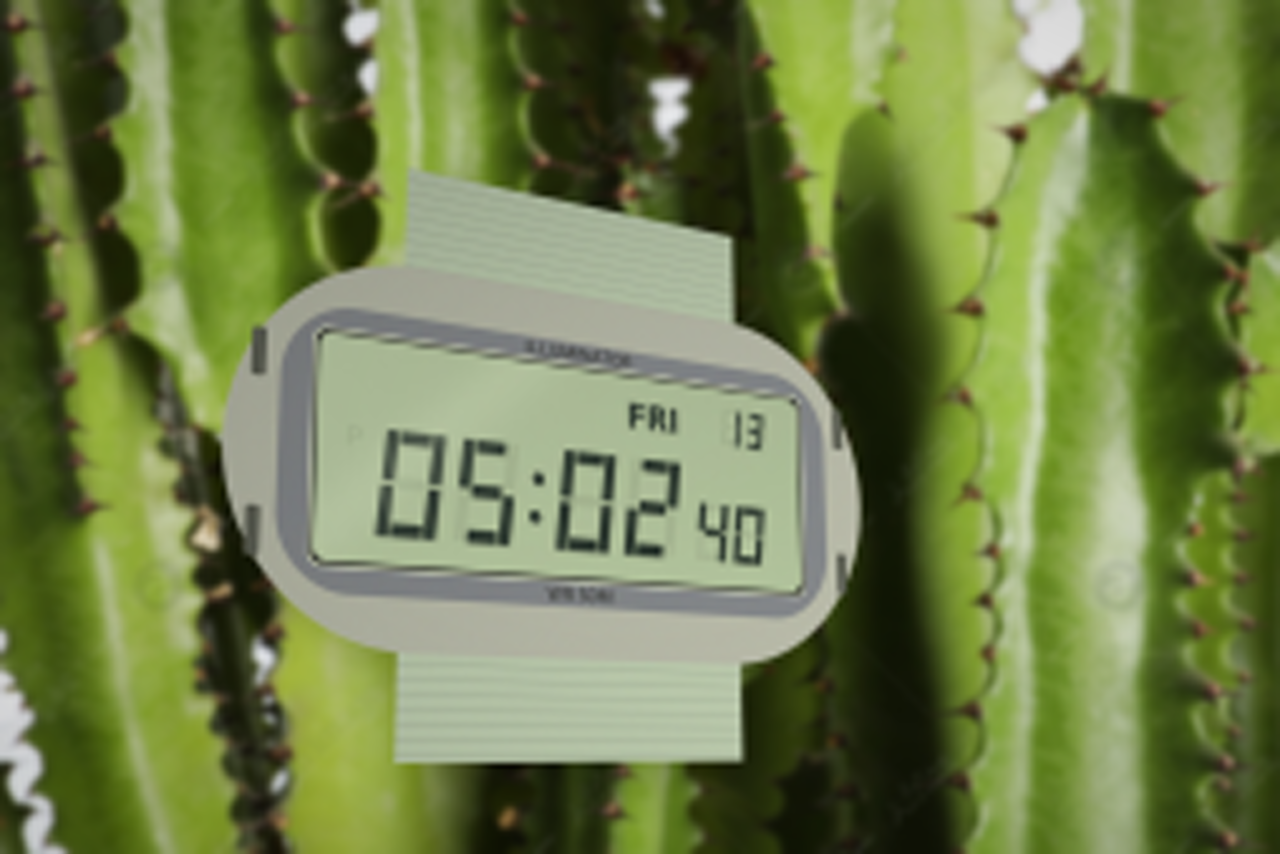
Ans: 5:02:40
